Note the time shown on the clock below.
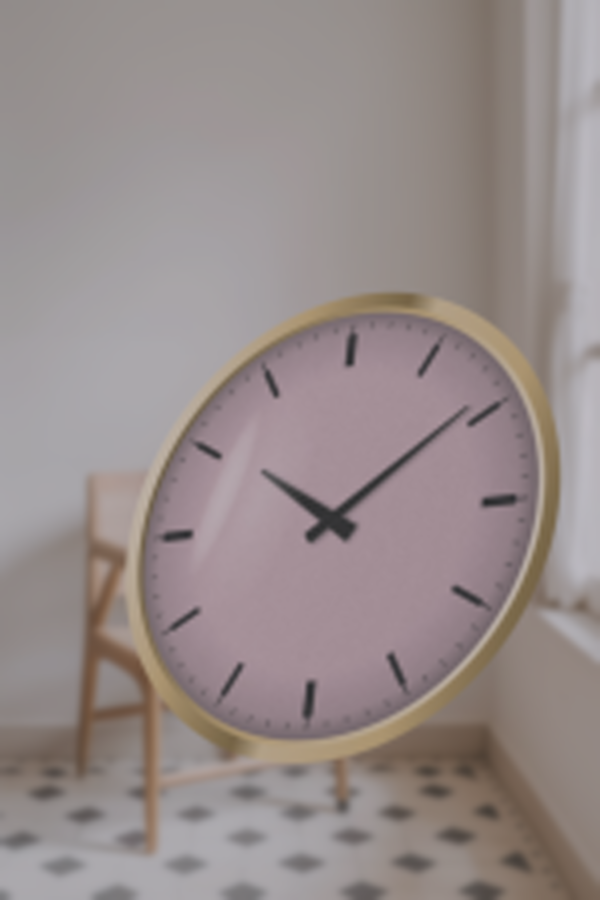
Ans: 10:09
